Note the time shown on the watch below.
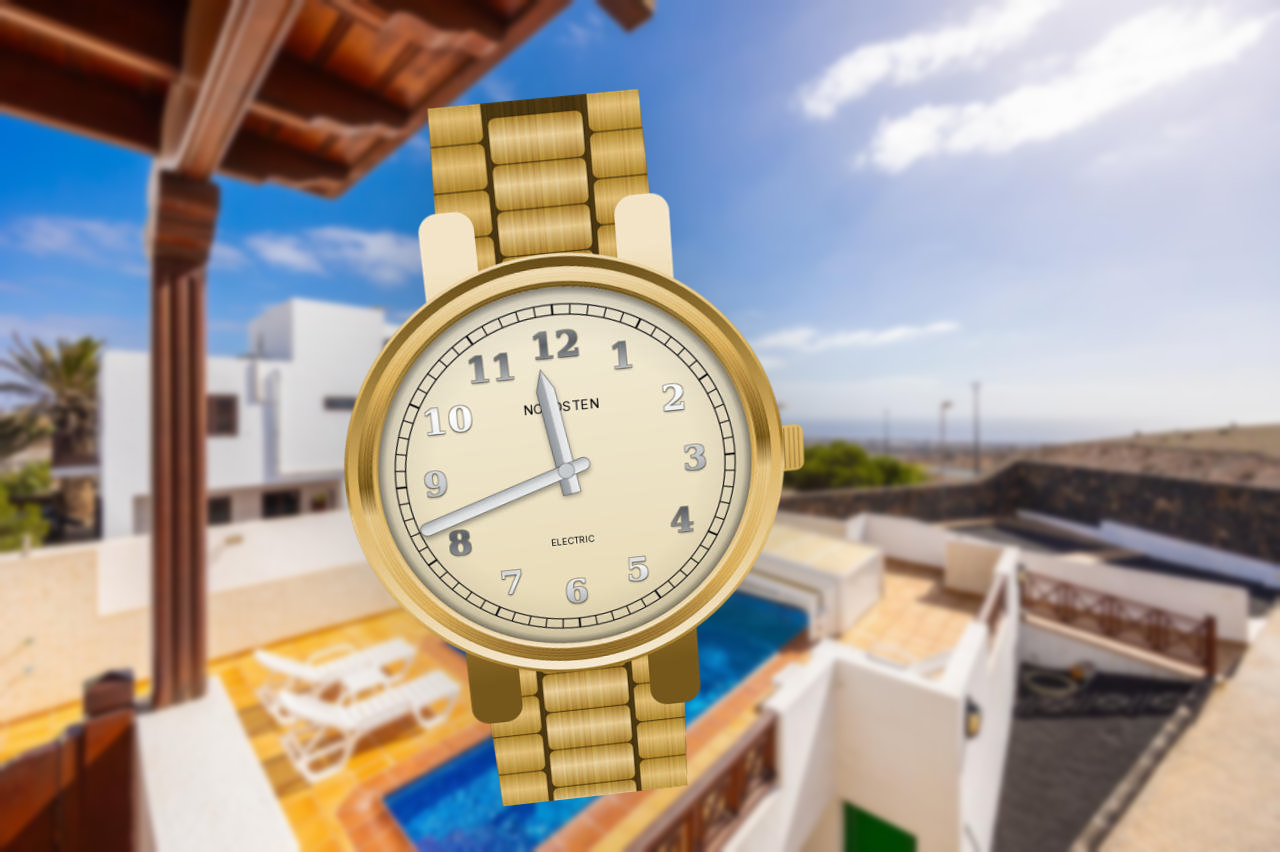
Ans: 11:42
